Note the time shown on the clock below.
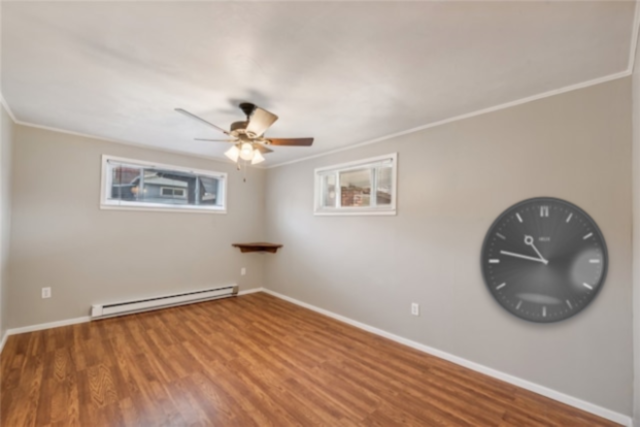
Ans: 10:47
